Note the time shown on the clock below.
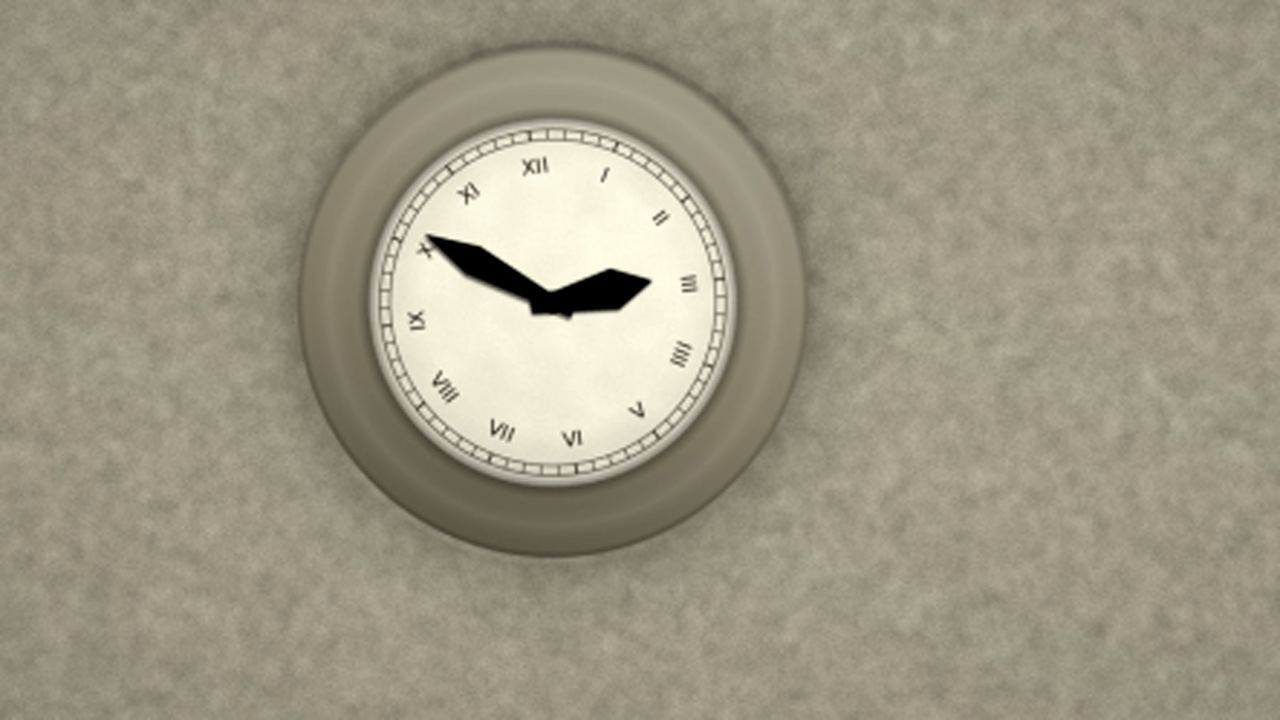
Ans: 2:51
